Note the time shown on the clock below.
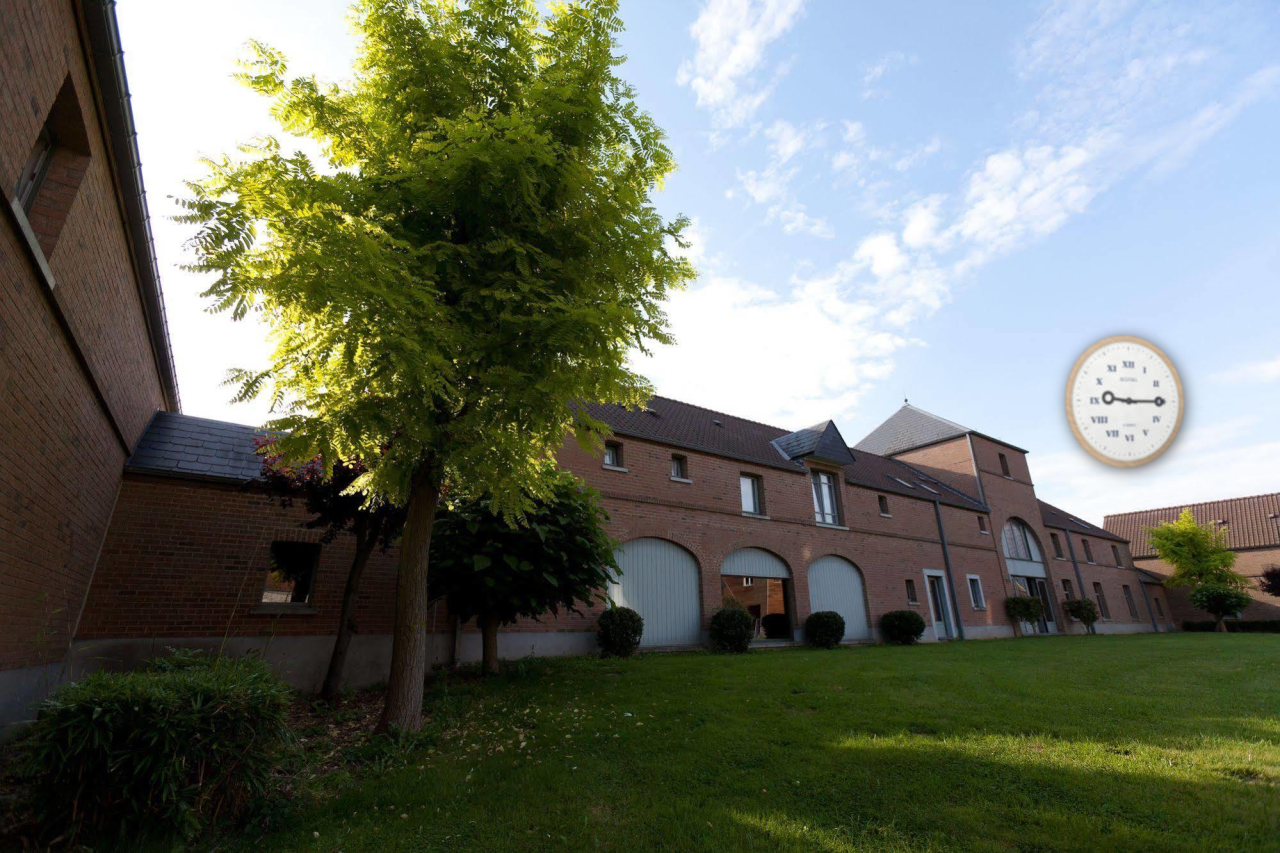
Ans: 9:15
